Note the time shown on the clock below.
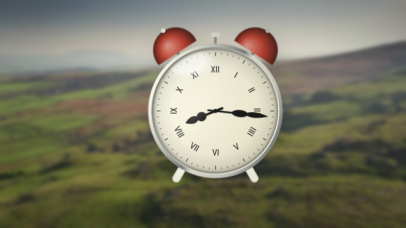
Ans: 8:16
